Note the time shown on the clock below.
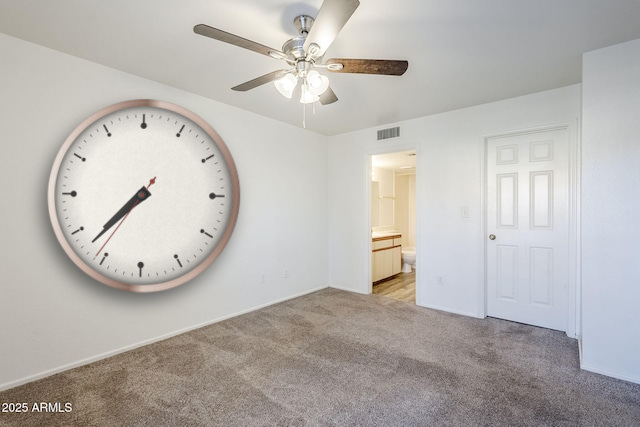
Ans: 7:37:36
